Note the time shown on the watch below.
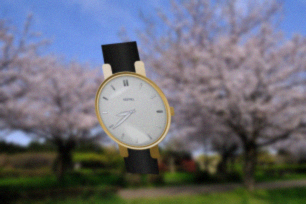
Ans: 8:39
